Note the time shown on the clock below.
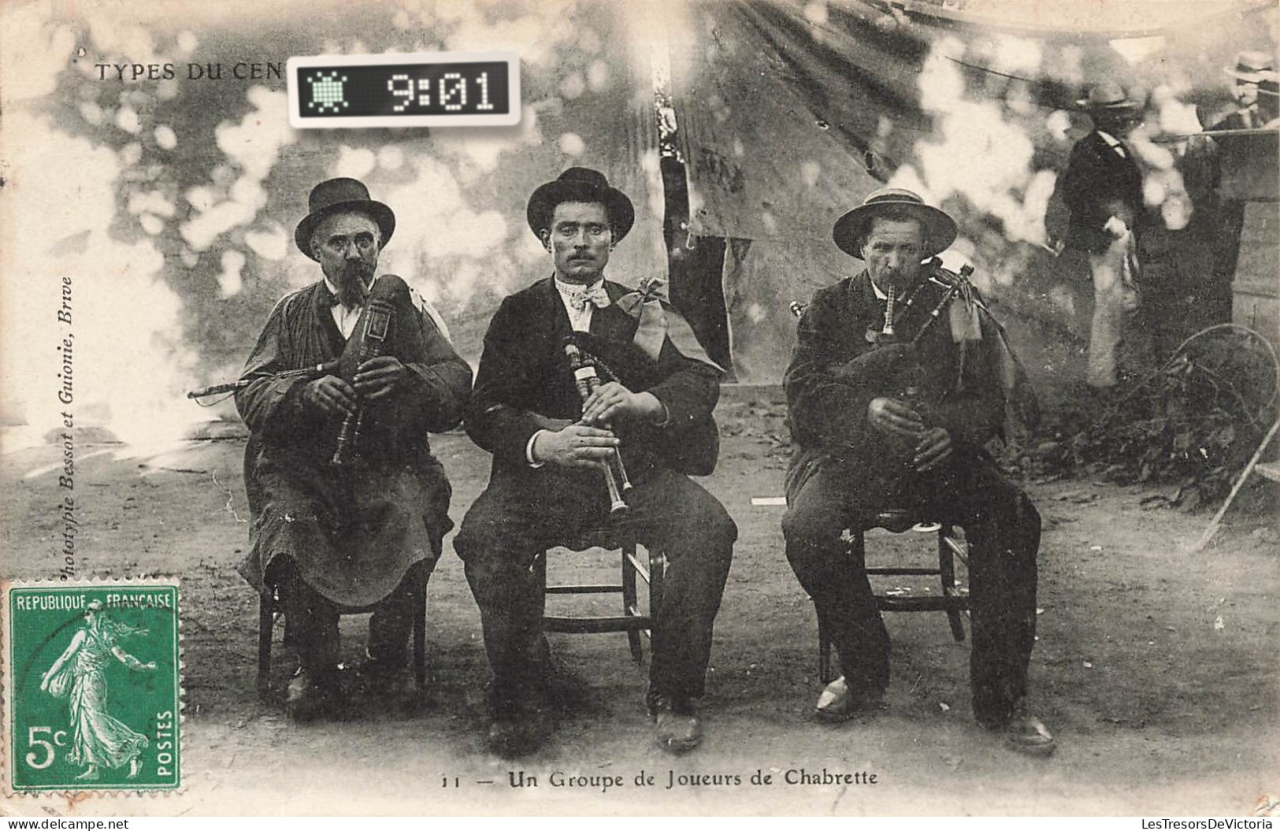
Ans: 9:01
